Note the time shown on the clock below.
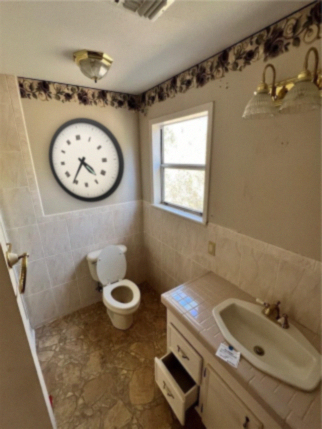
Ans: 4:36
